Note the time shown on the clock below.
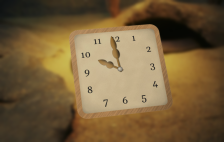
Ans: 9:59
